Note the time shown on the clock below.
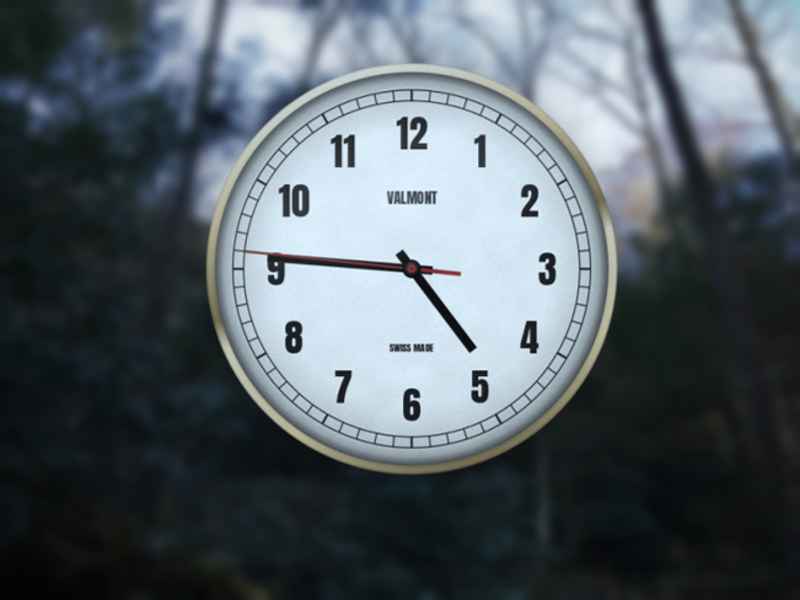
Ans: 4:45:46
